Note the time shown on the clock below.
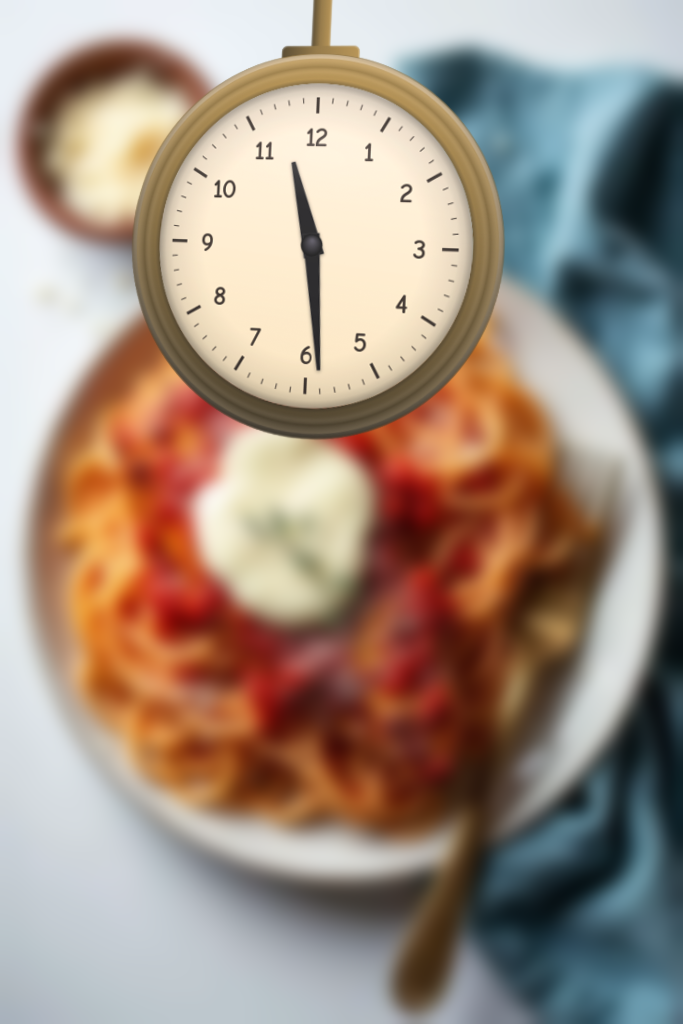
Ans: 11:29
